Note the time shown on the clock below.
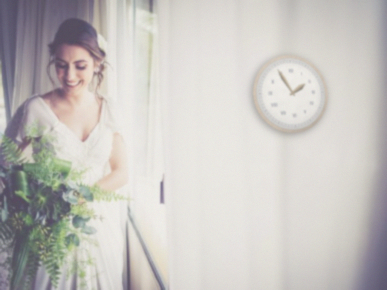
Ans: 1:55
